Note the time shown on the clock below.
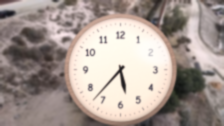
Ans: 5:37
